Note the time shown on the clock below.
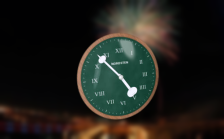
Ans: 4:53
